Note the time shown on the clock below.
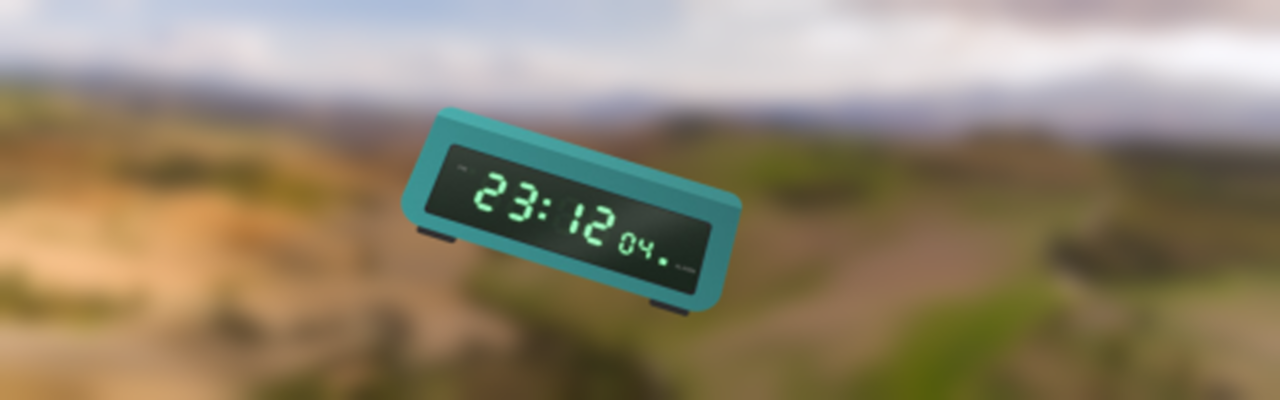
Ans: 23:12:04
